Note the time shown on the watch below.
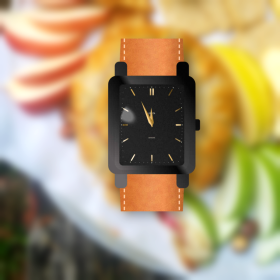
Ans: 11:56
